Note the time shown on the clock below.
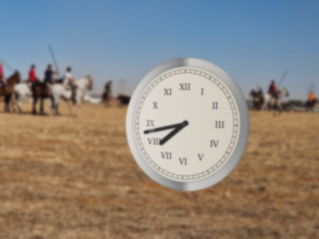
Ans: 7:43
